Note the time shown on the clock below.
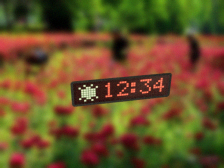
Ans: 12:34
